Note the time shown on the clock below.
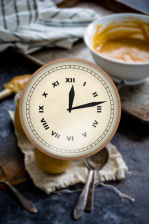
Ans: 12:13
